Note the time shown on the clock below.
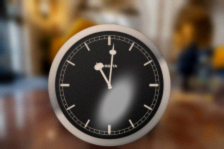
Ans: 11:01
